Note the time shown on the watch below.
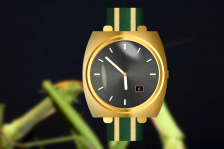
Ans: 5:52
